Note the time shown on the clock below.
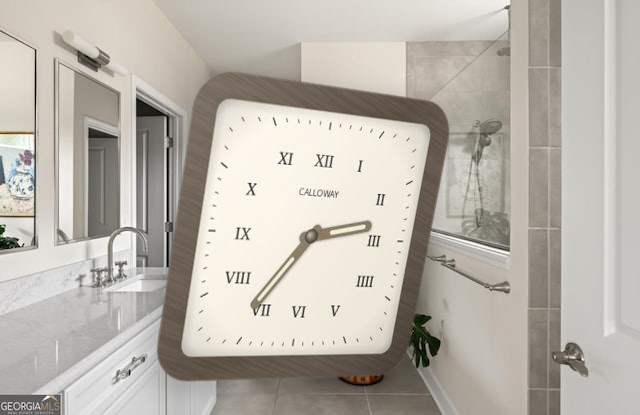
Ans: 2:36
